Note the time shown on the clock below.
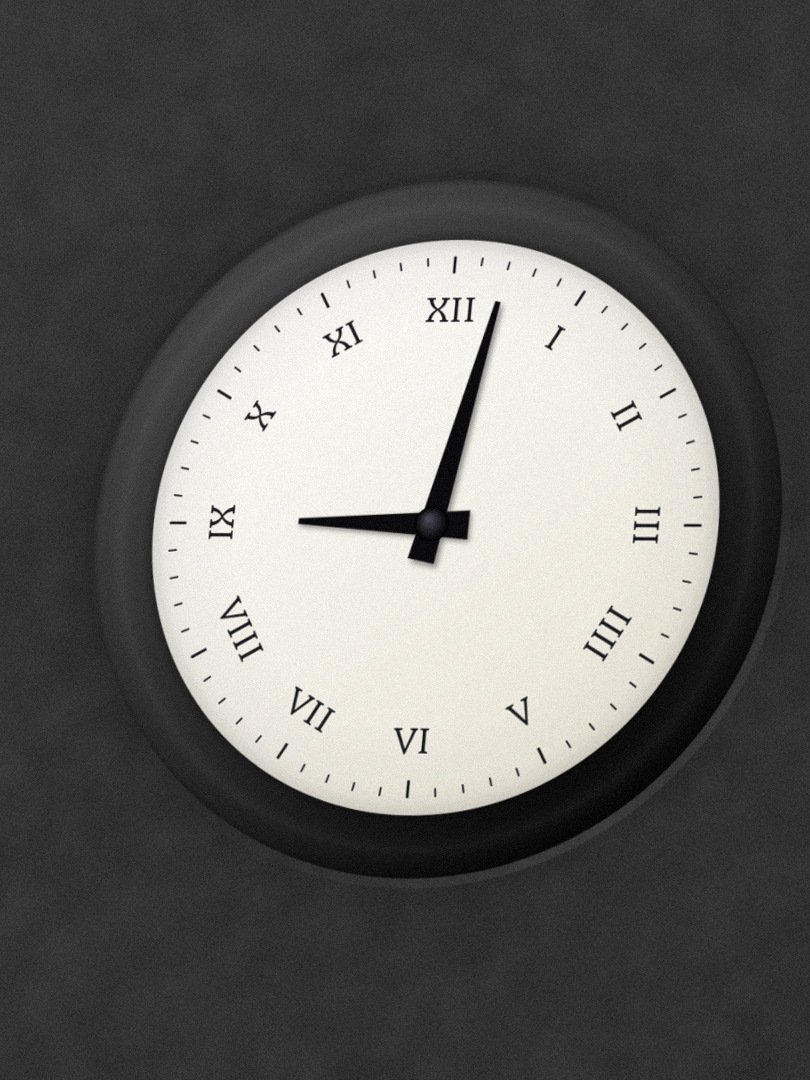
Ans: 9:02
